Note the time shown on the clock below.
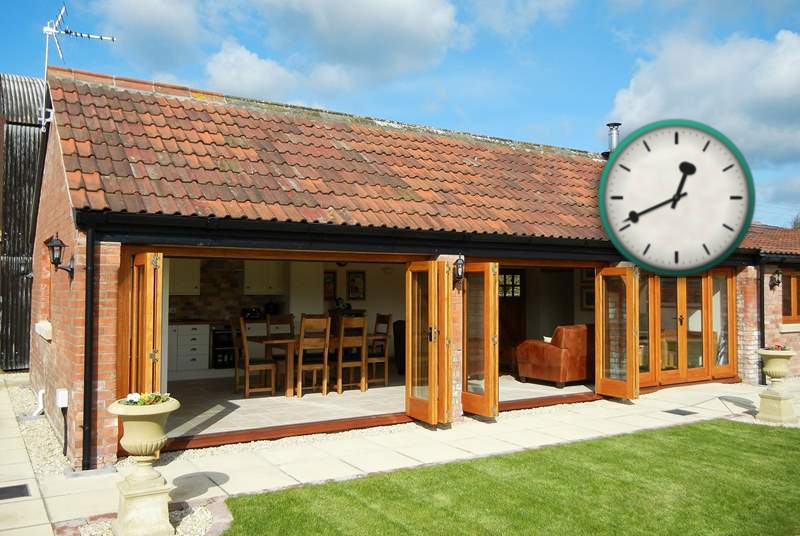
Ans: 12:41
